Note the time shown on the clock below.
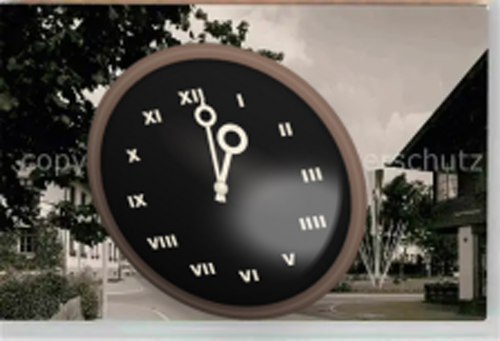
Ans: 1:01
